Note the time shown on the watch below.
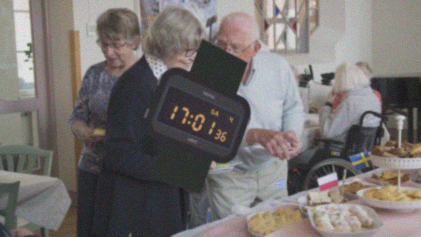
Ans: 17:01:36
